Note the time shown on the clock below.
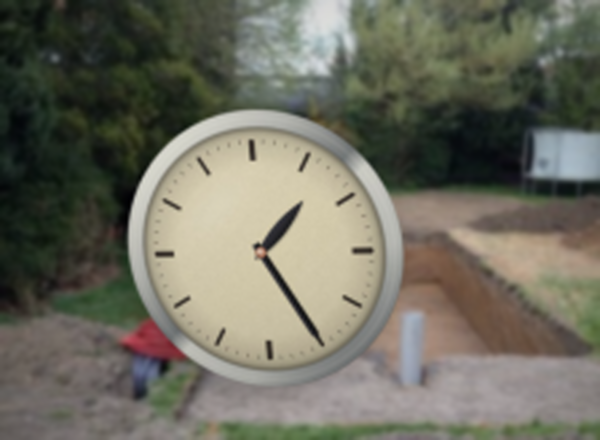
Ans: 1:25
